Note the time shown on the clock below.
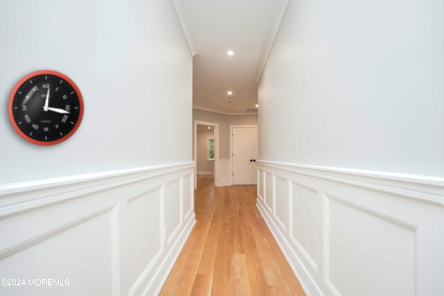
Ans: 12:17
